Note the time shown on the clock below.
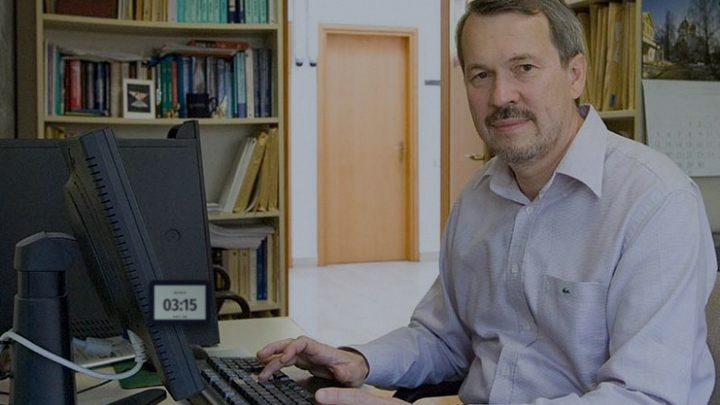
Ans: 3:15
